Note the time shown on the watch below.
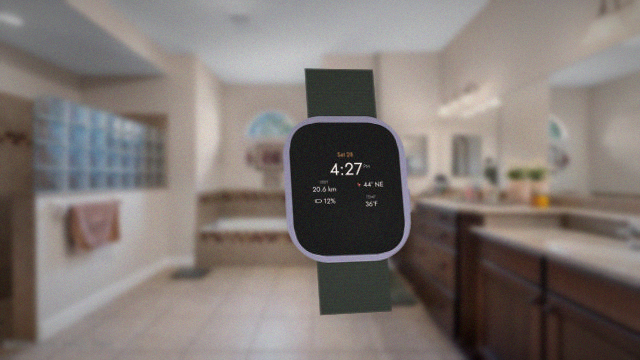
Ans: 4:27
